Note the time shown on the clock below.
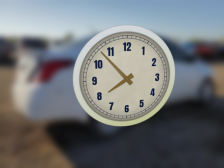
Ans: 7:53
